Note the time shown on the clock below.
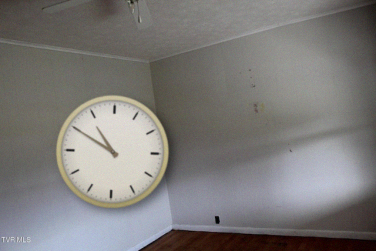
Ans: 10:50
